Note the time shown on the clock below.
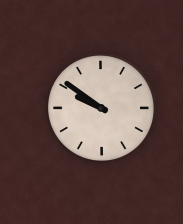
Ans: 9:51
